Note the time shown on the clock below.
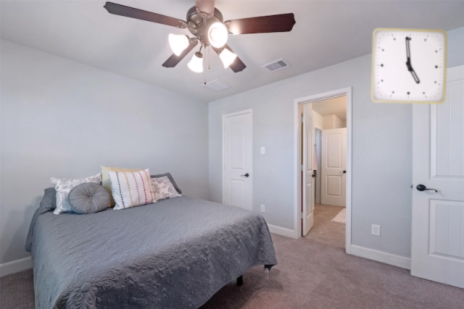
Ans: 4:59
